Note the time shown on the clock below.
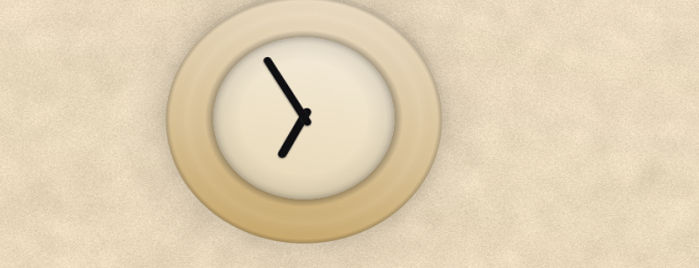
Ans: 6:55
